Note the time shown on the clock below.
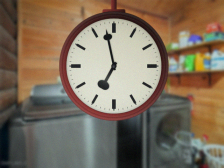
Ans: 6:58
